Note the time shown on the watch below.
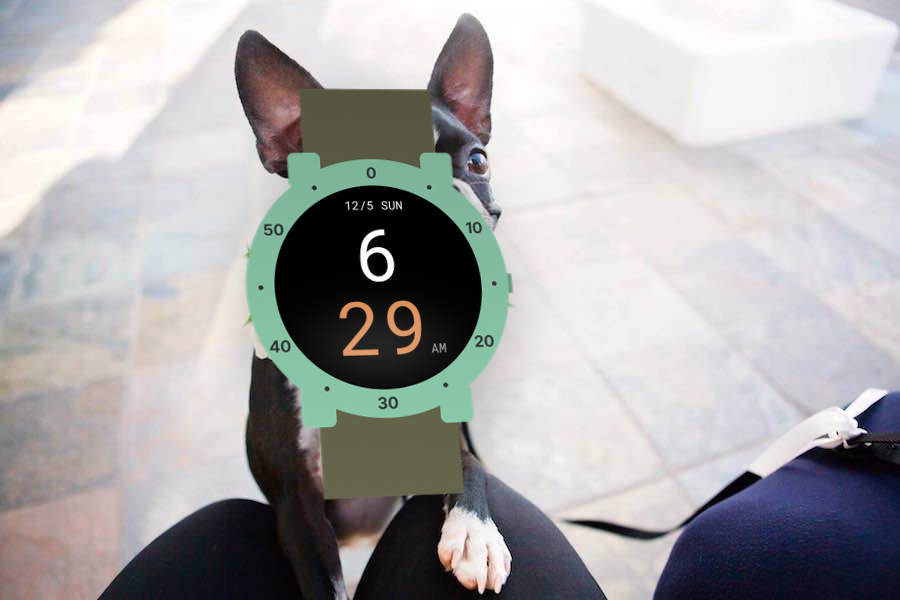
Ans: 6:29
